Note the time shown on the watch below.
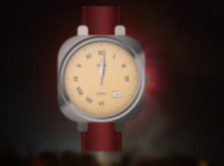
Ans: 12:01
